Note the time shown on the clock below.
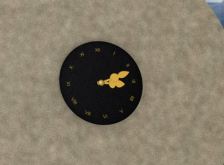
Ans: 3:12
